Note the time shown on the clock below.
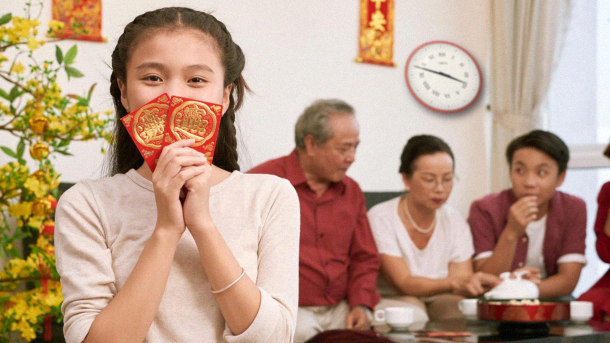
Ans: 3:48
